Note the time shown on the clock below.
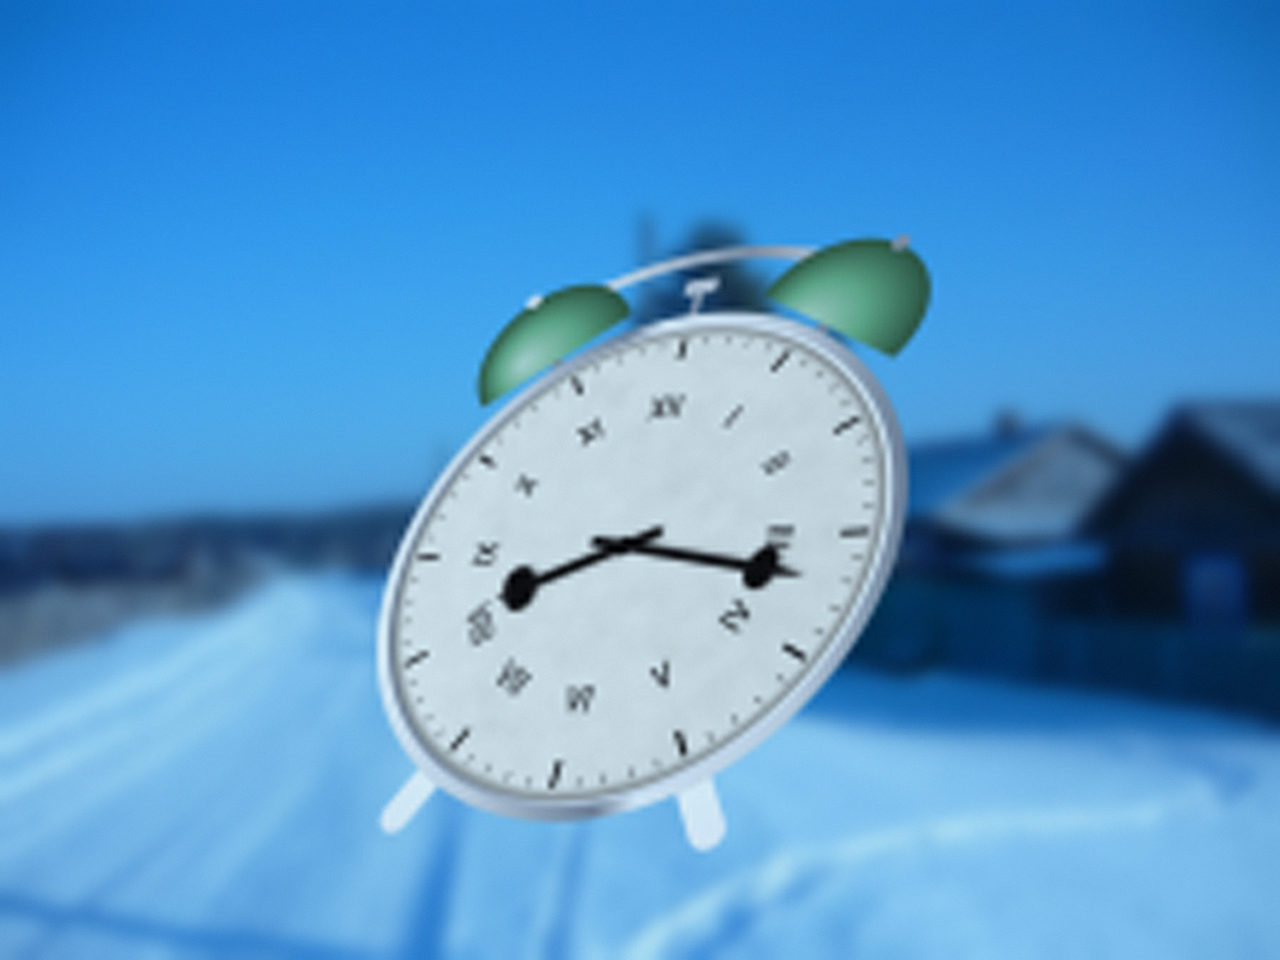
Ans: 8:17
